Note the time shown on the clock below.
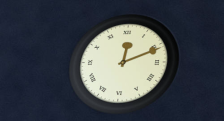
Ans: 12:11
